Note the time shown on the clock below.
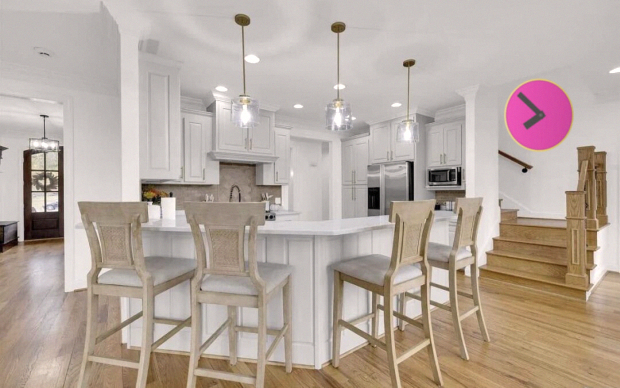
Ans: 7:52
